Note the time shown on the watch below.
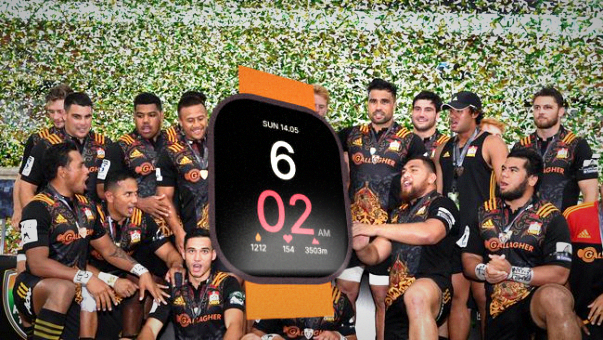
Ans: 6:02
